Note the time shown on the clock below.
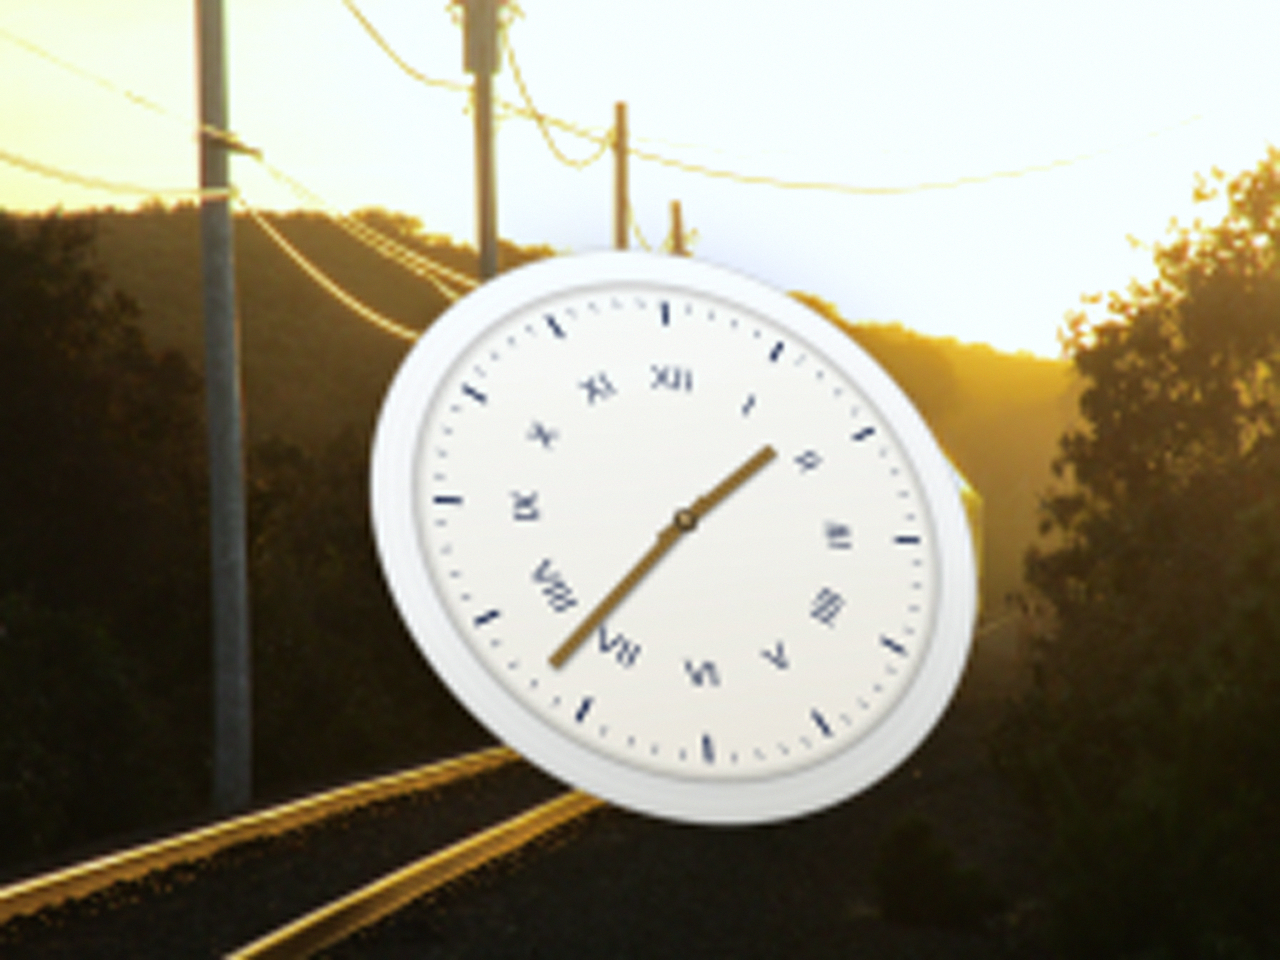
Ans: 1:37
